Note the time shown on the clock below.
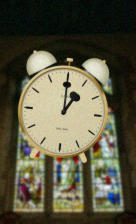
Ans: 1:00
